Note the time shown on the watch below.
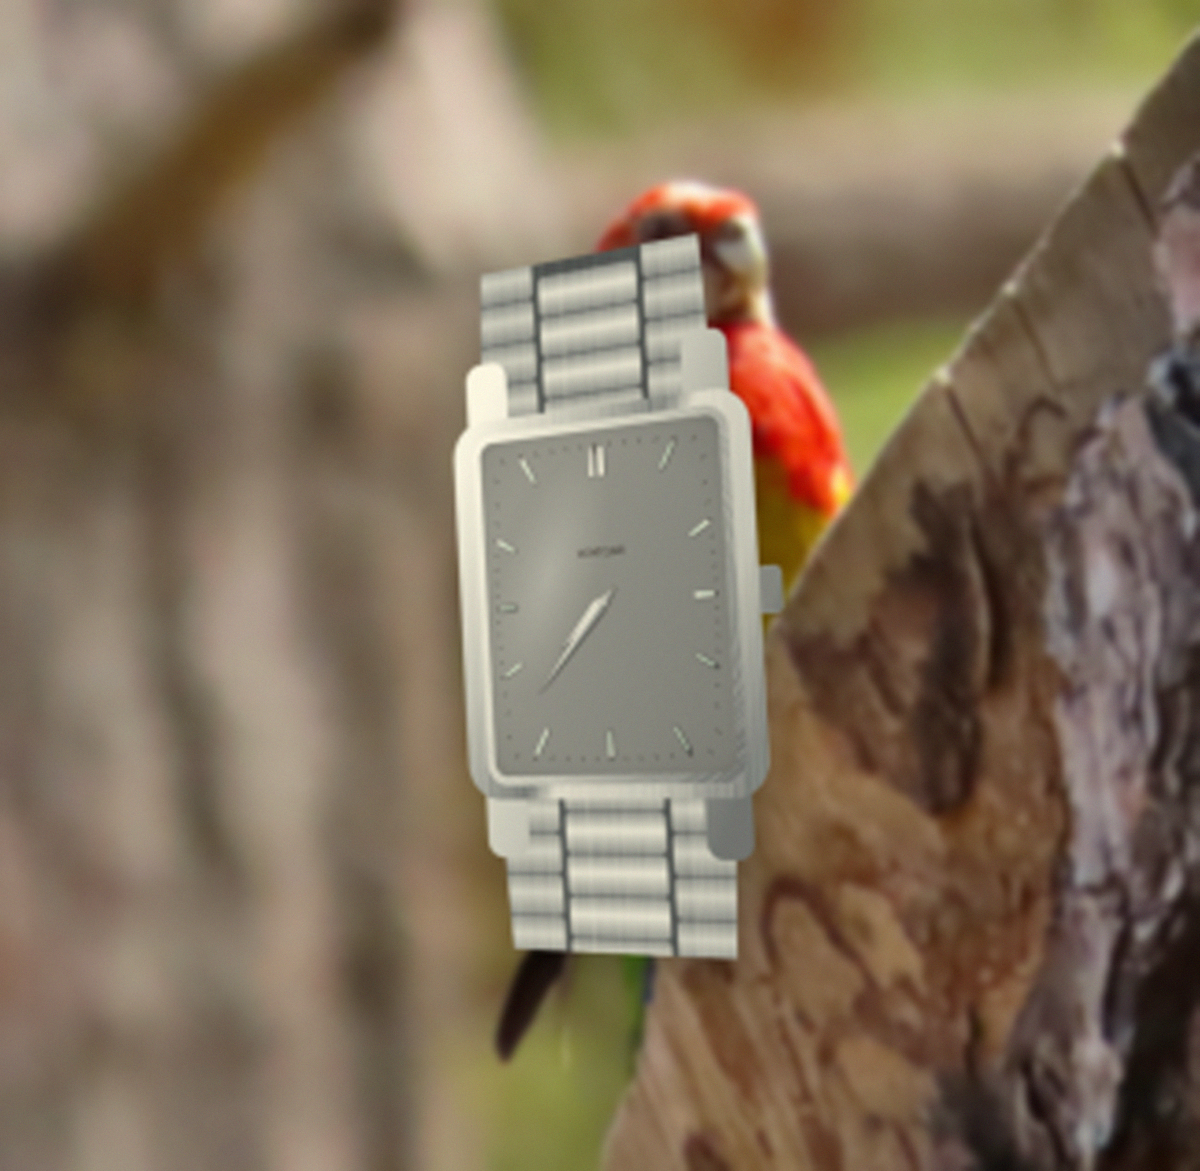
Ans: 7:37
